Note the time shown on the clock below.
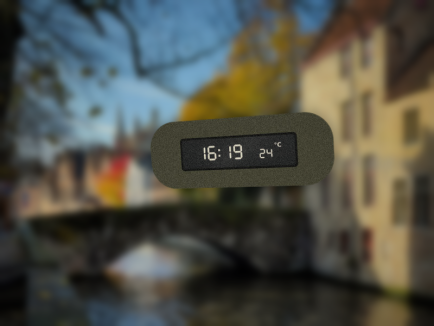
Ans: 16:19
